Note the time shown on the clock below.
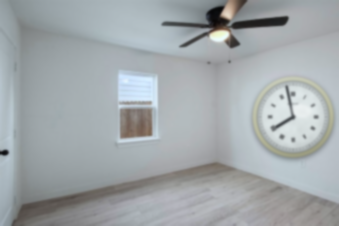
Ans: 7:58
